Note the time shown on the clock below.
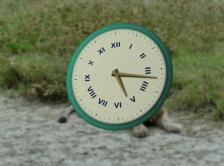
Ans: 5:17
